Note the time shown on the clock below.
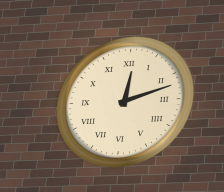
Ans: 12:12
